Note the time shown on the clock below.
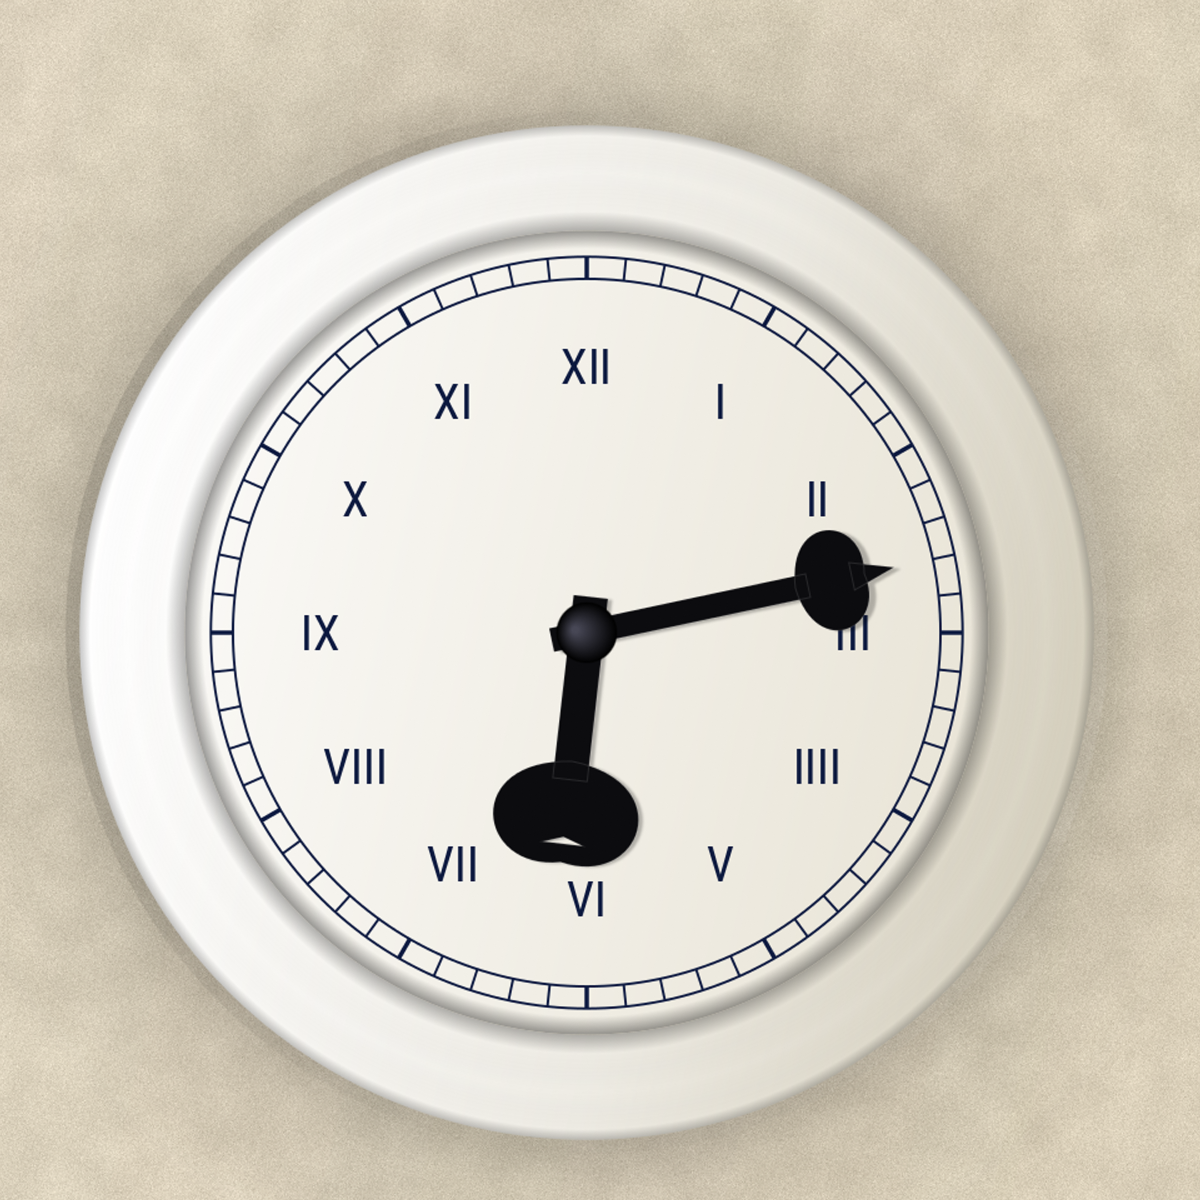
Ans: 6:13
